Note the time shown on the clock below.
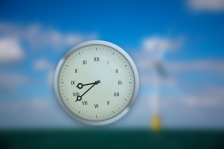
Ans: 8:38
